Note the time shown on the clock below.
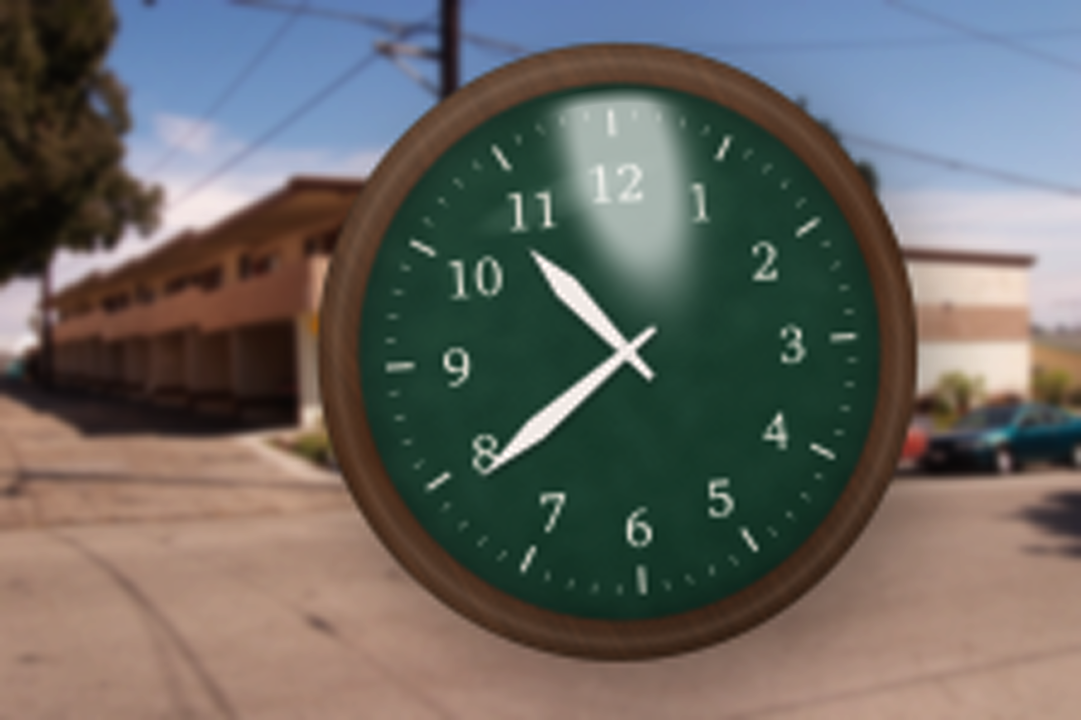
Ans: 10:39
